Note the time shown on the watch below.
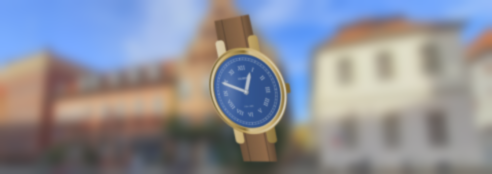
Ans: 12:49
